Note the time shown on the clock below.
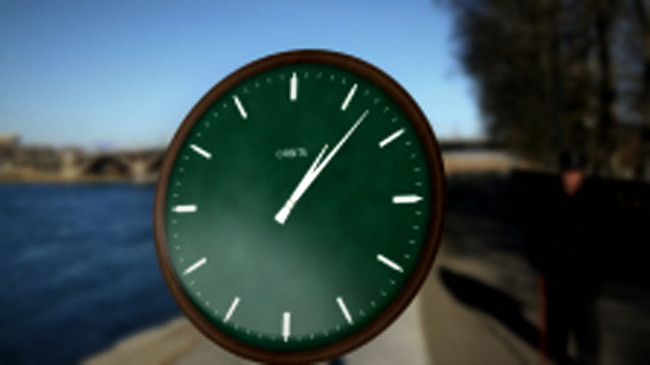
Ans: 1:07
